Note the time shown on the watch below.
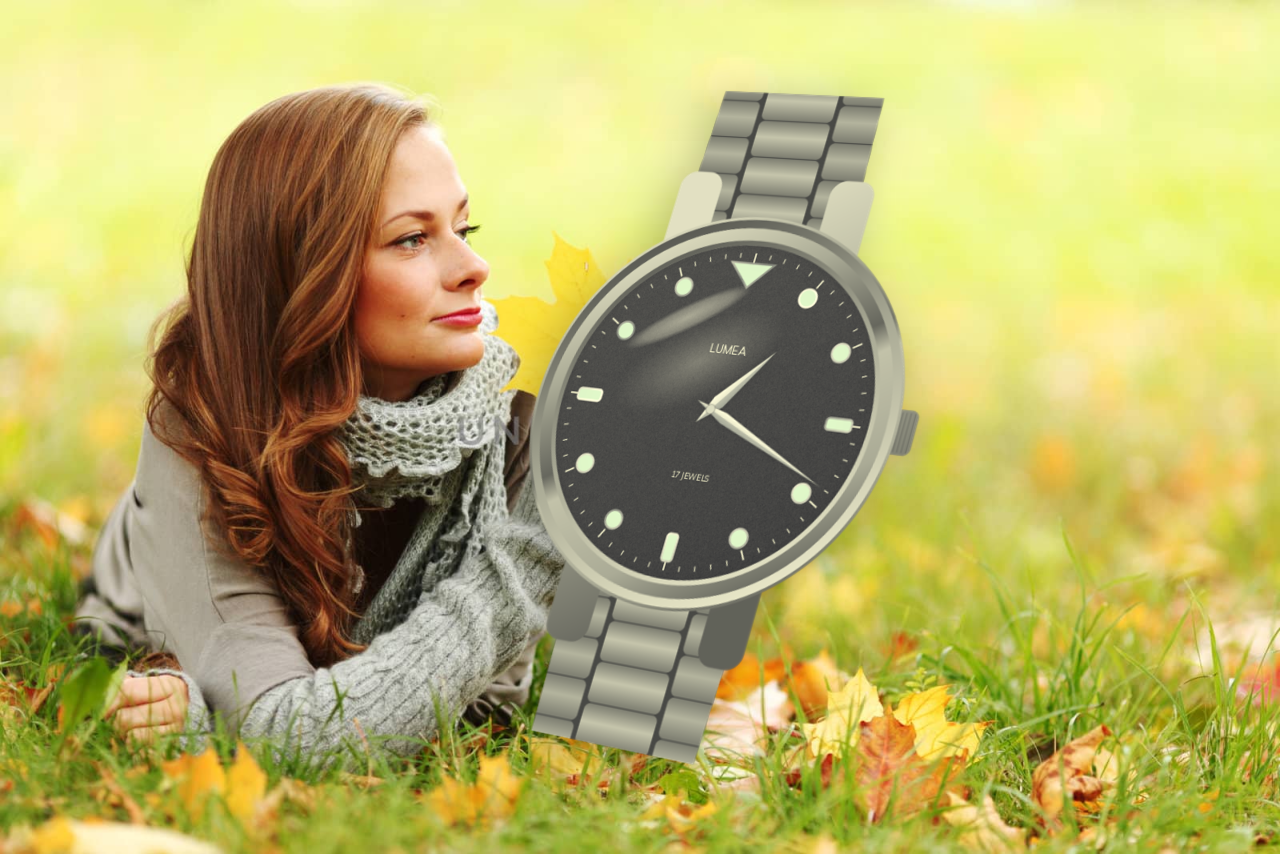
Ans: 1:19
